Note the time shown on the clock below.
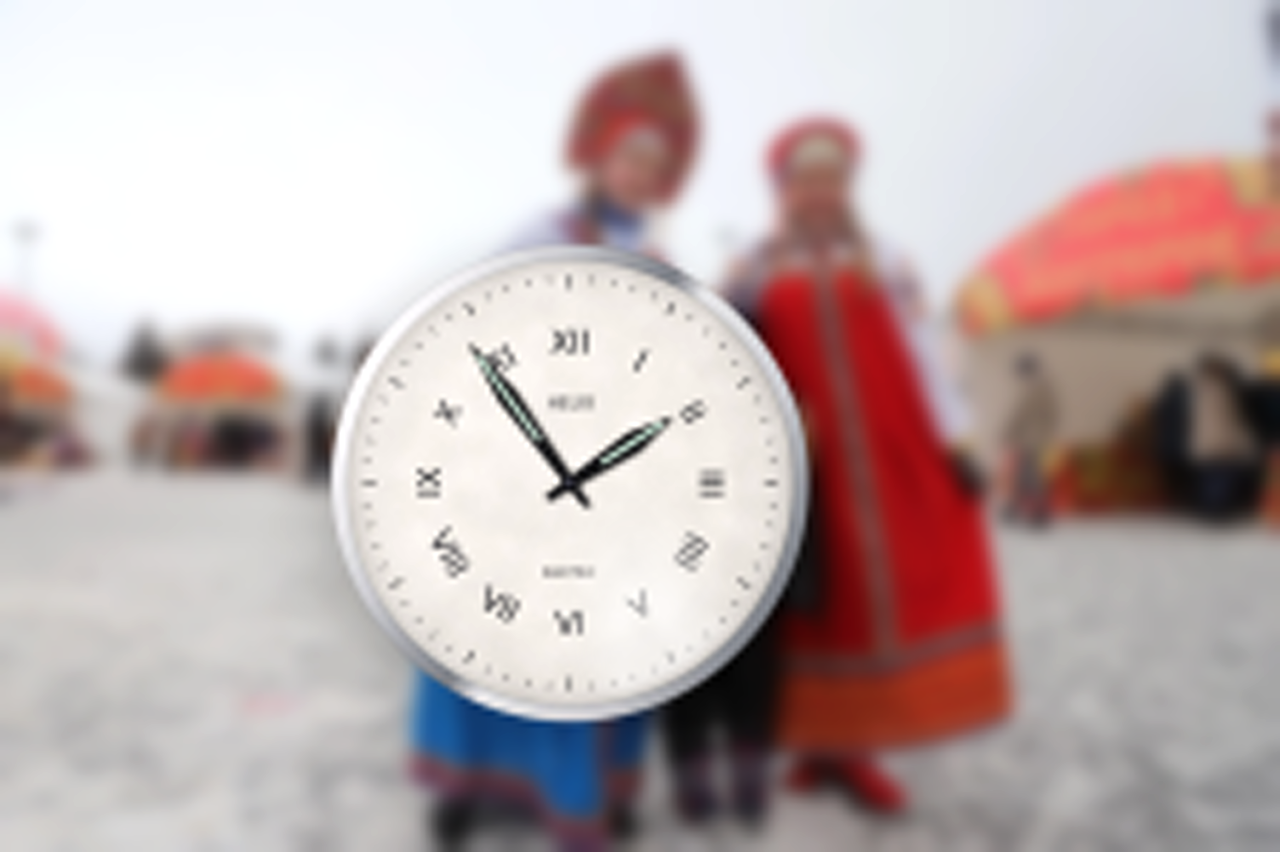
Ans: 1:54
